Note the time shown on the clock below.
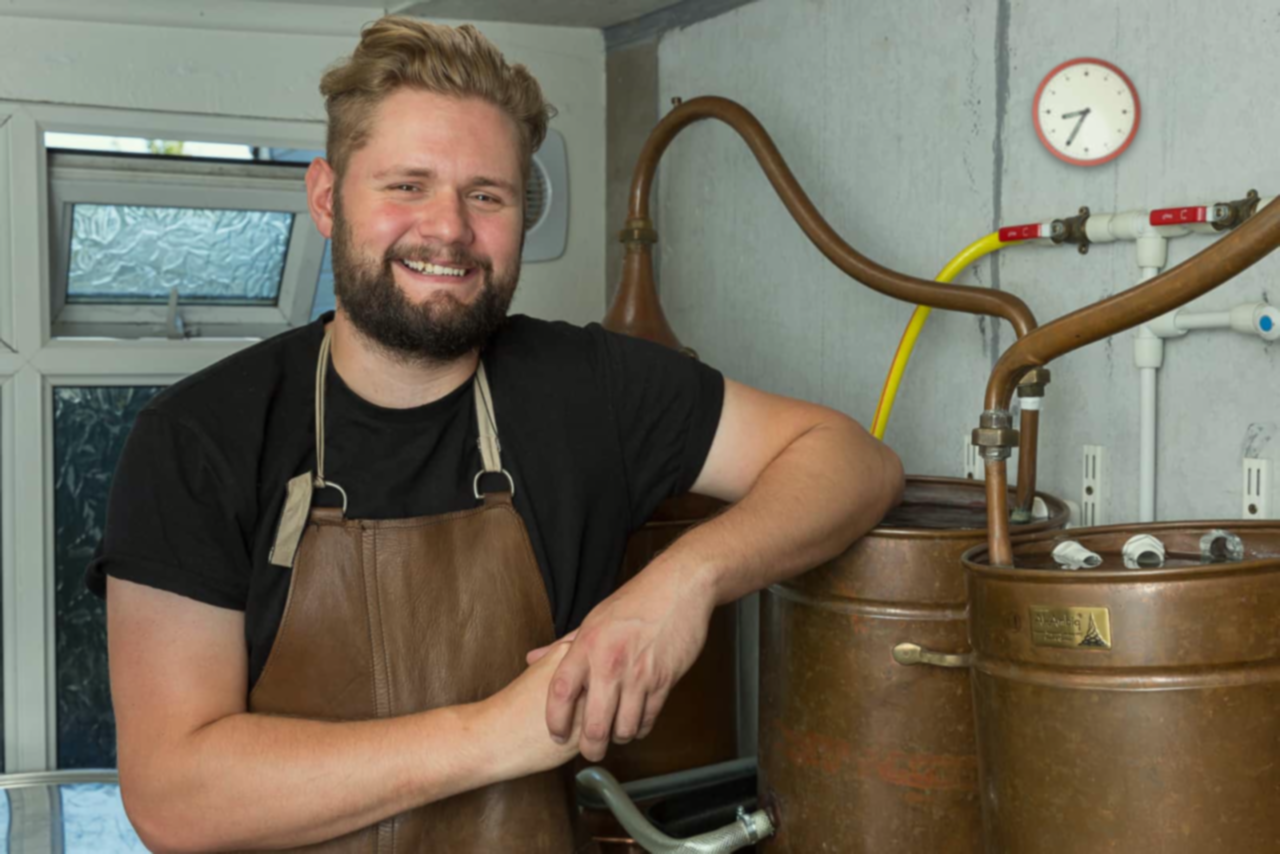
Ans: 8:35
